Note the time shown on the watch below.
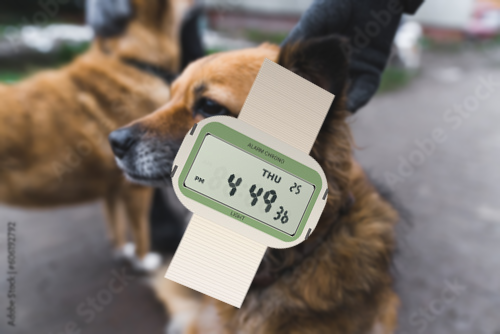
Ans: 4:49:36
